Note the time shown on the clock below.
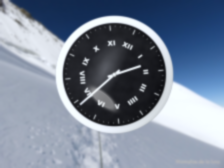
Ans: 1:34
